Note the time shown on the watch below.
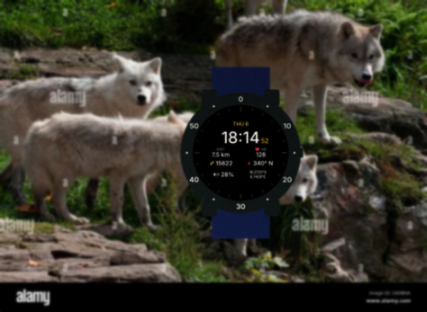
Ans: 18:14
